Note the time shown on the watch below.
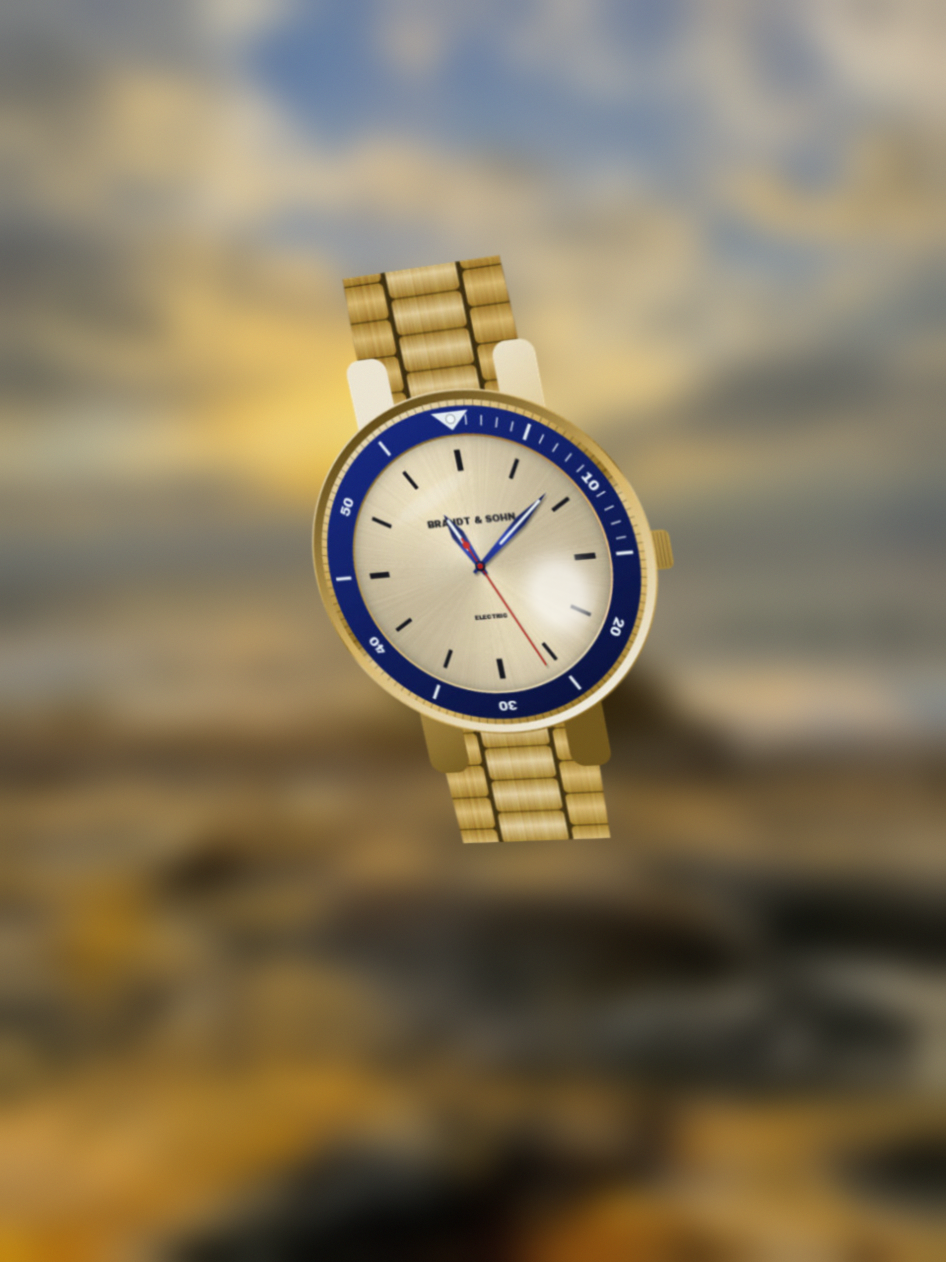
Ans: 11:08:26
